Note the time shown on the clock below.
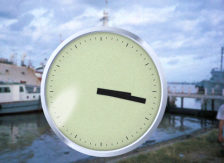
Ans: 3:17
